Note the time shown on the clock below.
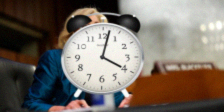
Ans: 4:02
